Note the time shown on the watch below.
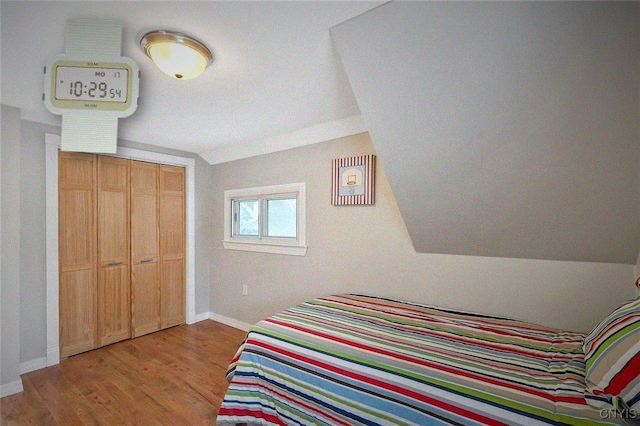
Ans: 10:29:54
